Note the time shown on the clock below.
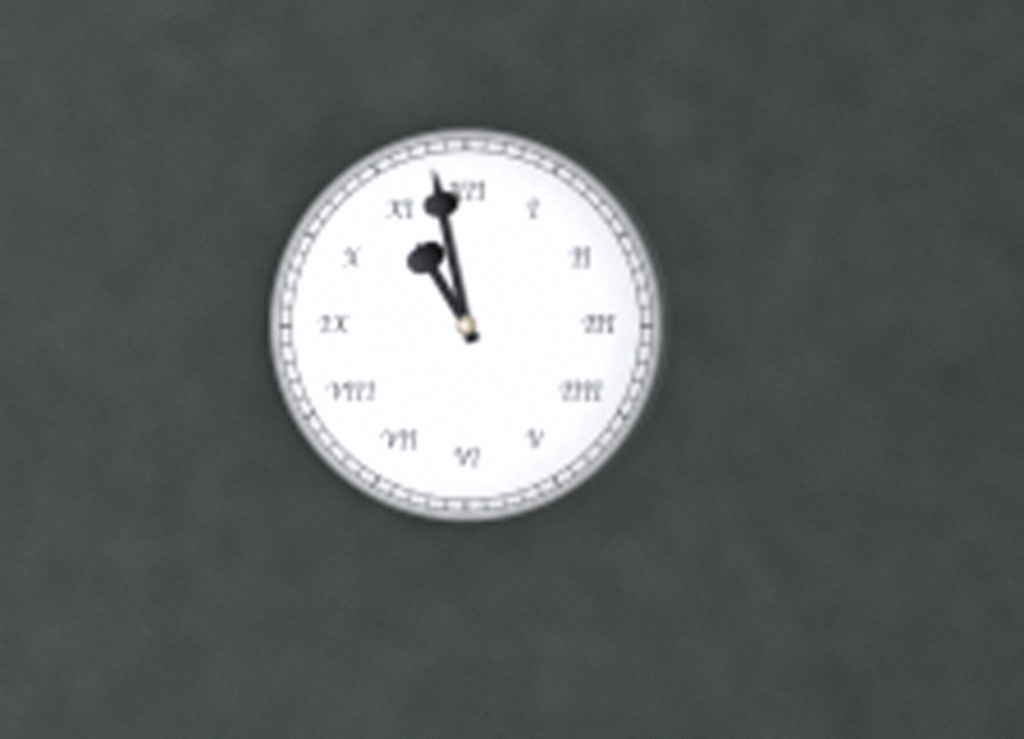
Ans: 10:58
